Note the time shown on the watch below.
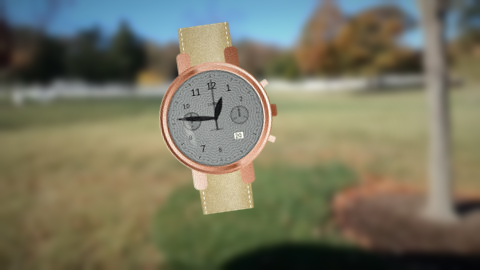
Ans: 12:46
